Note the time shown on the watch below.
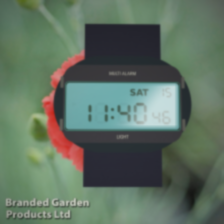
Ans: 11:40:46
